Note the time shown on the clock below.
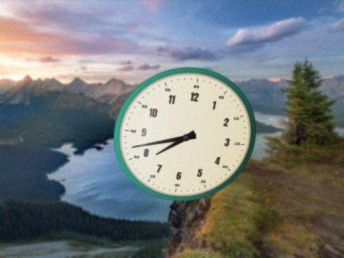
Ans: 7:42
